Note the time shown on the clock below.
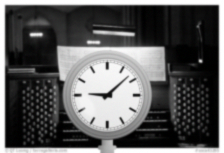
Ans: 9:08
